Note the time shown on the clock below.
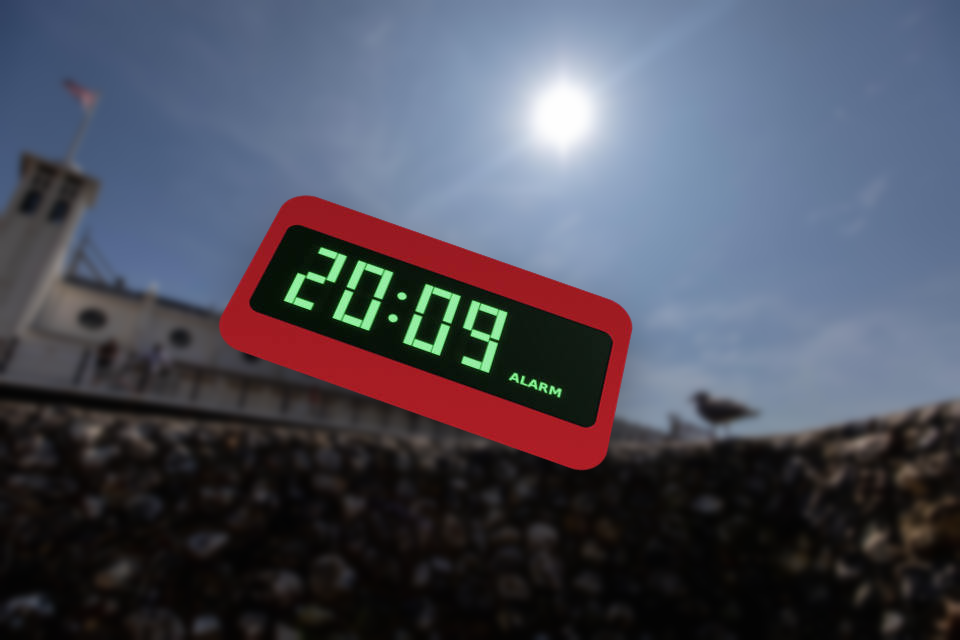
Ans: 20:09
